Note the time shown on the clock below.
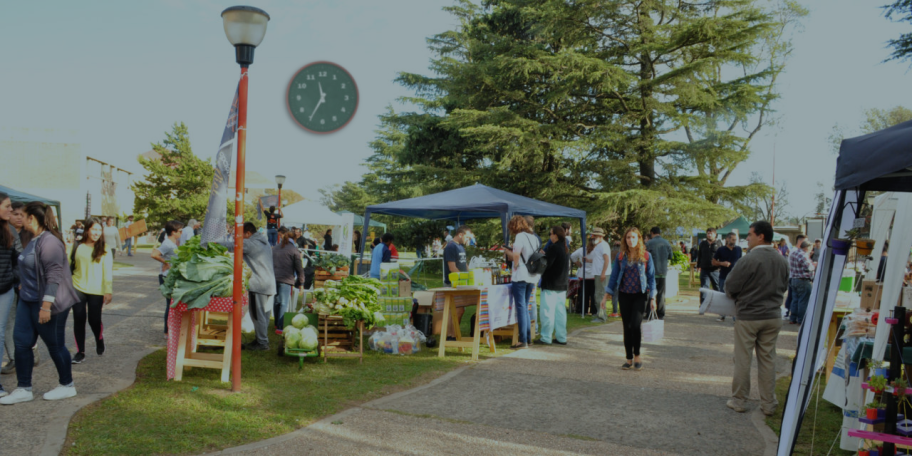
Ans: 11:35
